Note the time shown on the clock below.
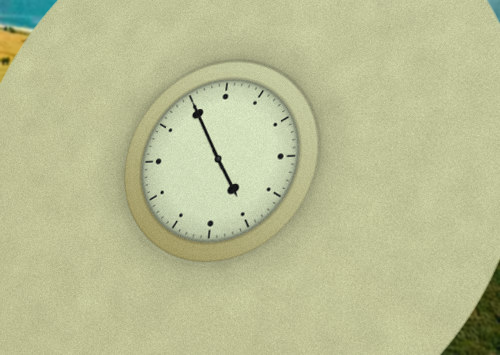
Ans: 4:55
